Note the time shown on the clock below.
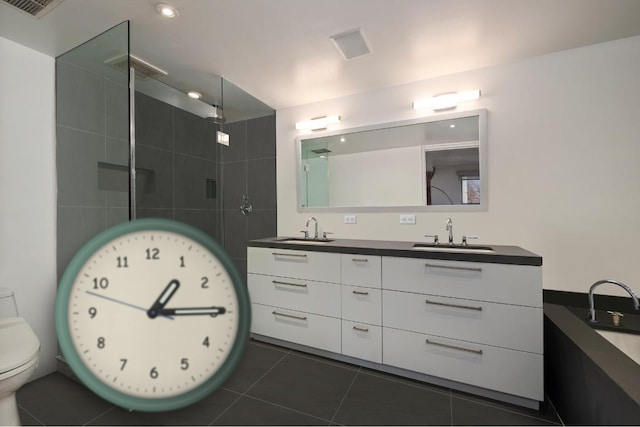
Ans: 1:14:48
